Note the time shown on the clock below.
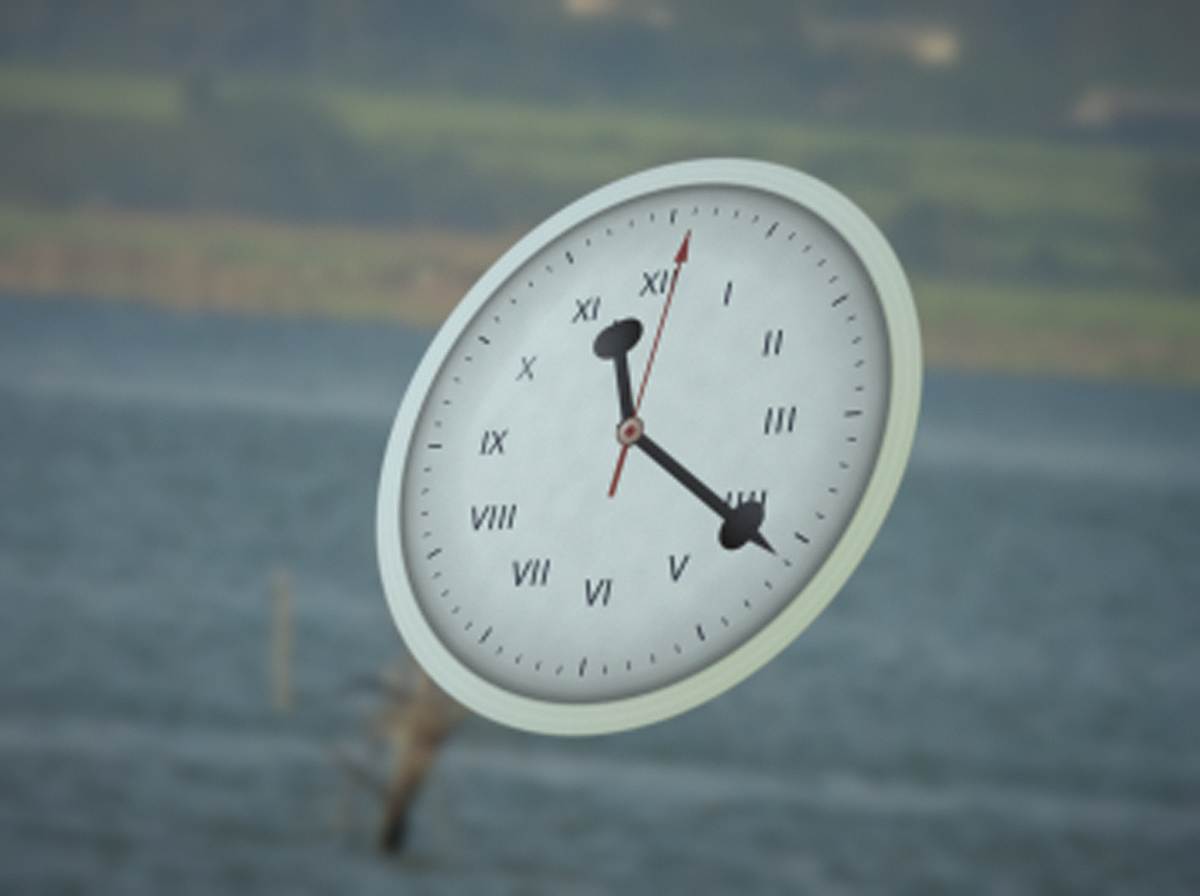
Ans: 11:21:01
